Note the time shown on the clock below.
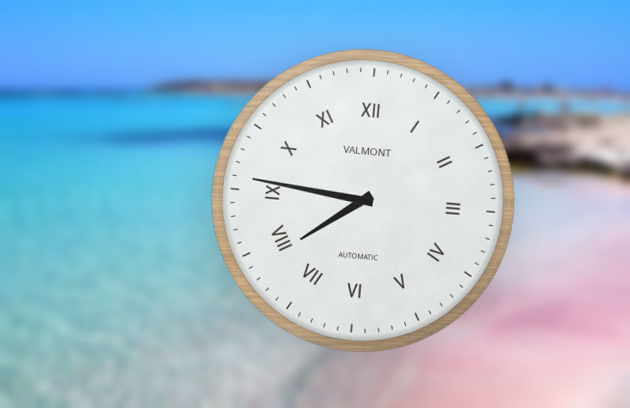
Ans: 7:46
